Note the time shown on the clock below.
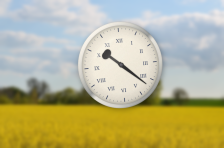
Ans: 10:22
